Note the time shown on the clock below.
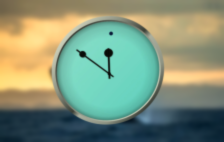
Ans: 11:51
